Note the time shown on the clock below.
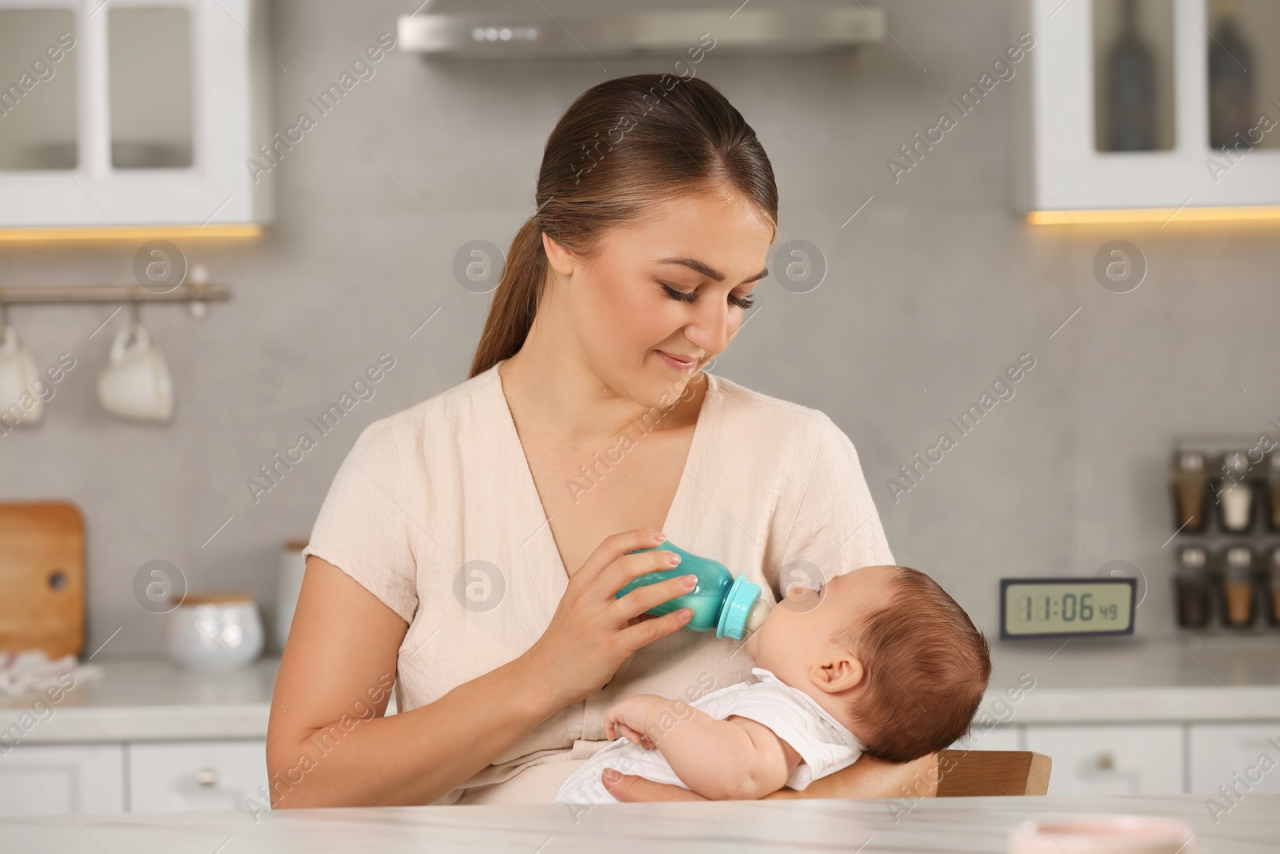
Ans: 11:06:49
